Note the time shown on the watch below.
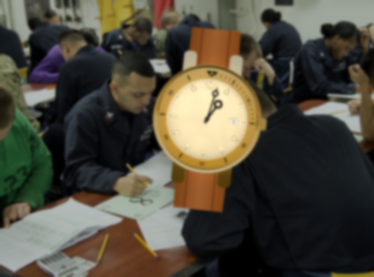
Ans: 1:02
